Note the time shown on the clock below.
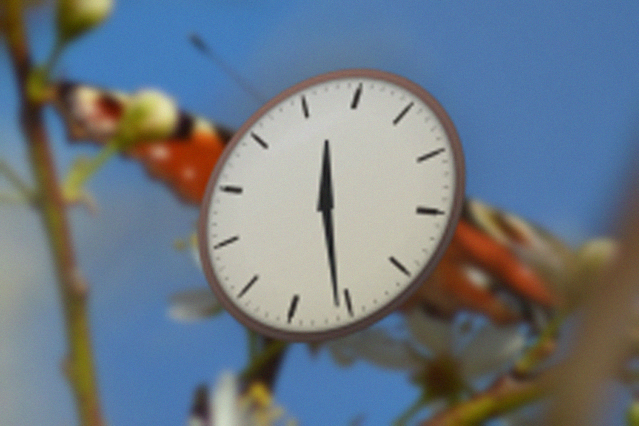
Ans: 11:26
